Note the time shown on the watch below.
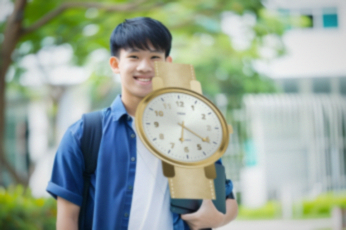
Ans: 6:21
